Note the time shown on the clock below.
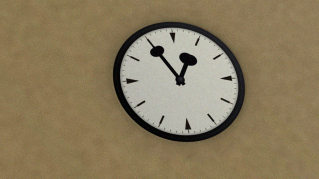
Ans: 12:55
